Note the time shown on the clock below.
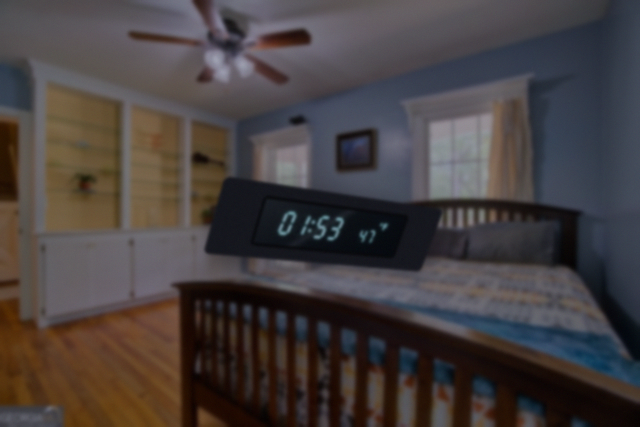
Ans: 1:53
